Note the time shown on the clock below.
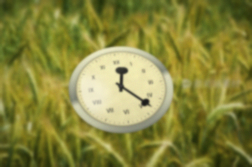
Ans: 12:23
